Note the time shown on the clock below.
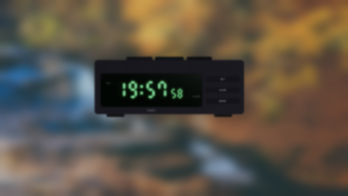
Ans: 19:57
